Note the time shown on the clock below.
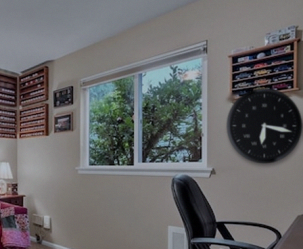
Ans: 6:17
